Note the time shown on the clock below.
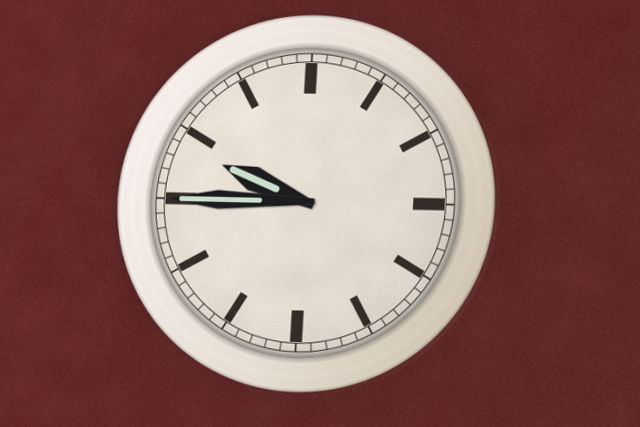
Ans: 9:45
